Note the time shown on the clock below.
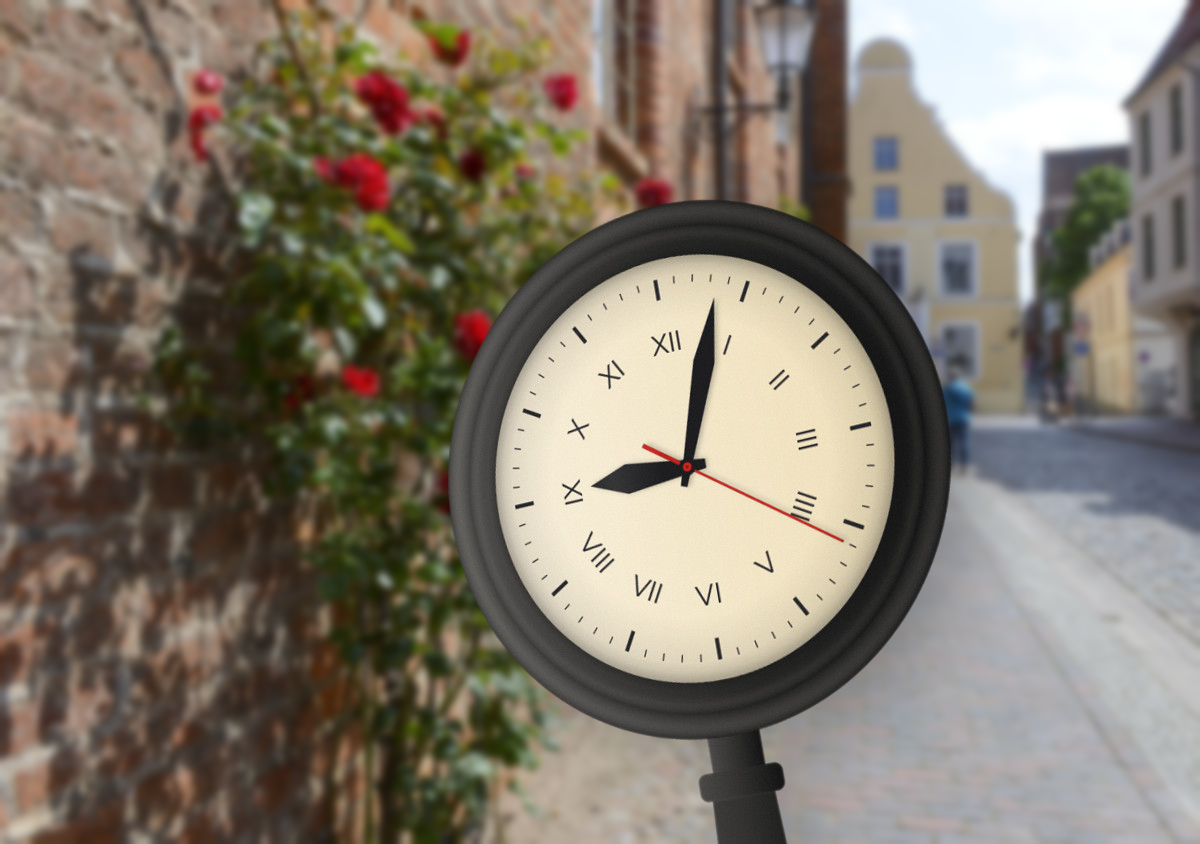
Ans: 9:03:21
